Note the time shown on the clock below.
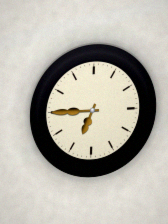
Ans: 6:45
